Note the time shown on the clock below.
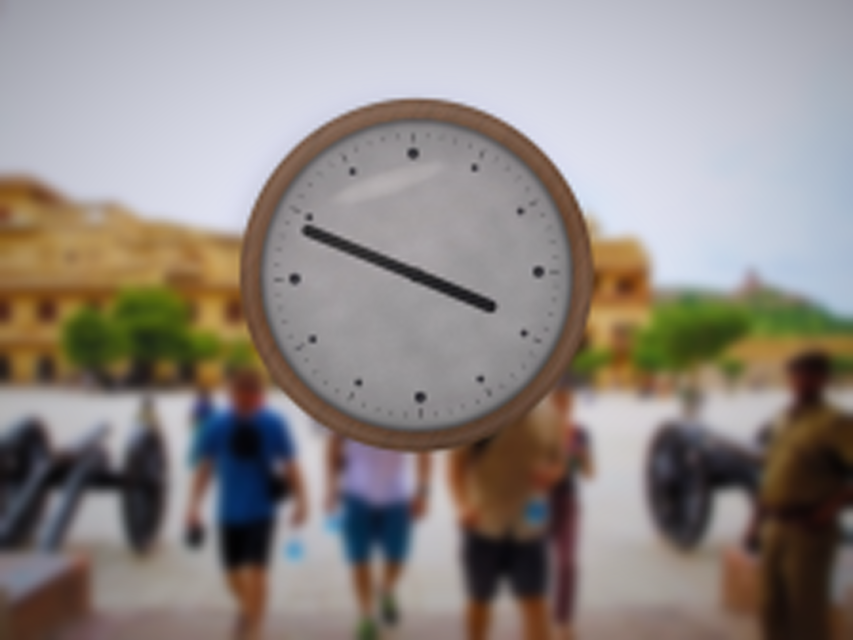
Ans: 3:49
